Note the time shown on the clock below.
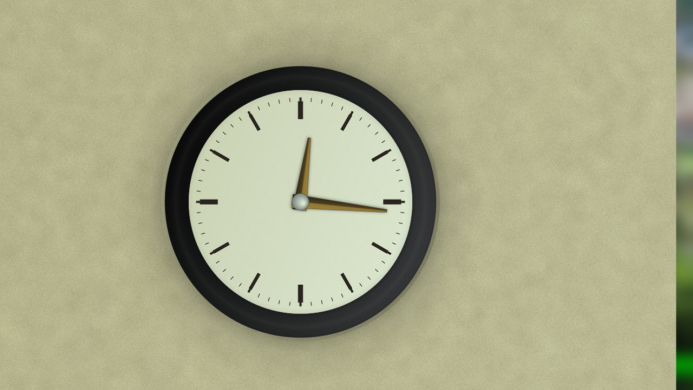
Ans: 12:16
